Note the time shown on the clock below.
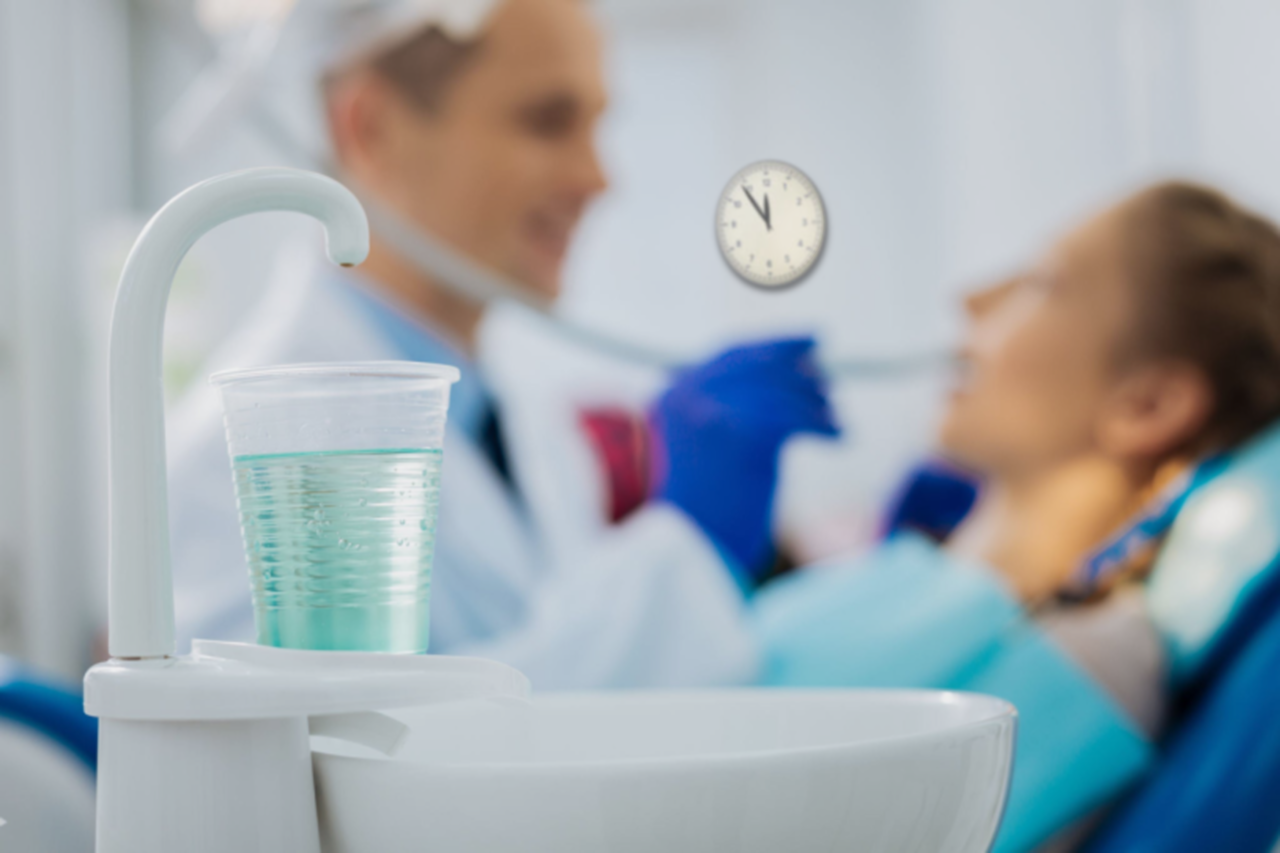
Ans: 11:54
